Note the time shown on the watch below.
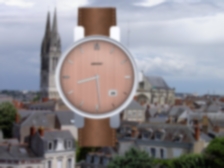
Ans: 8:29
